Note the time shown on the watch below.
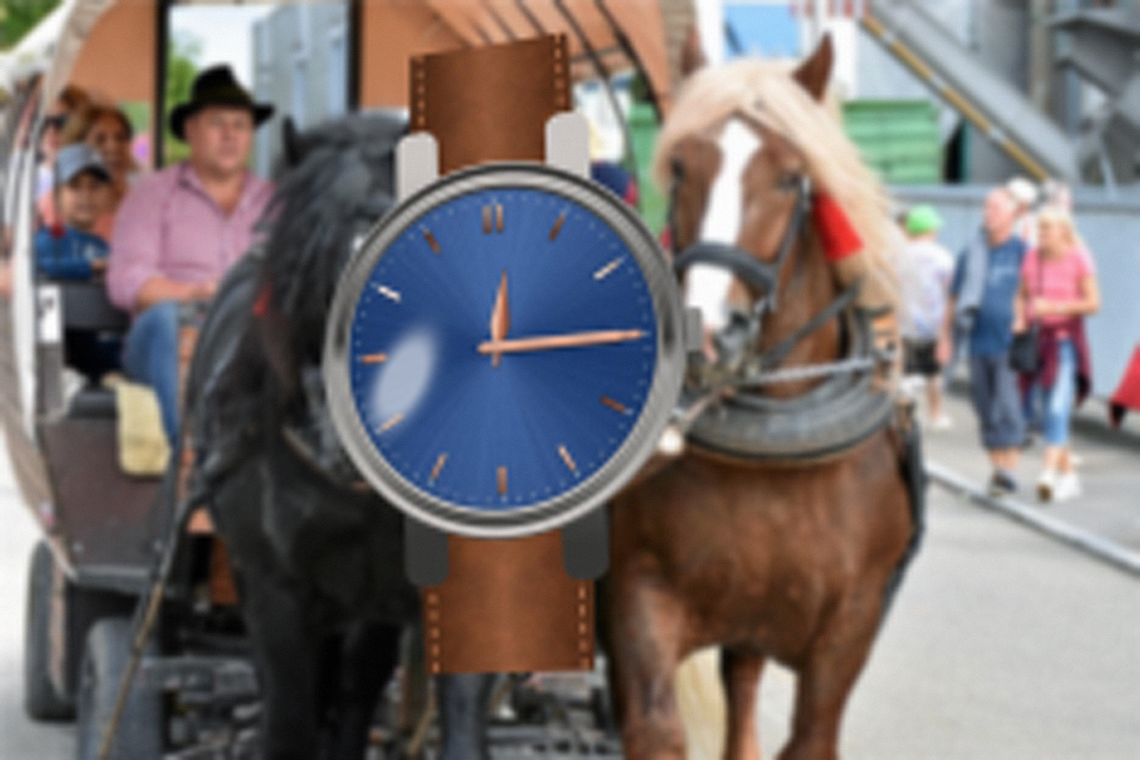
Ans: 12:15
